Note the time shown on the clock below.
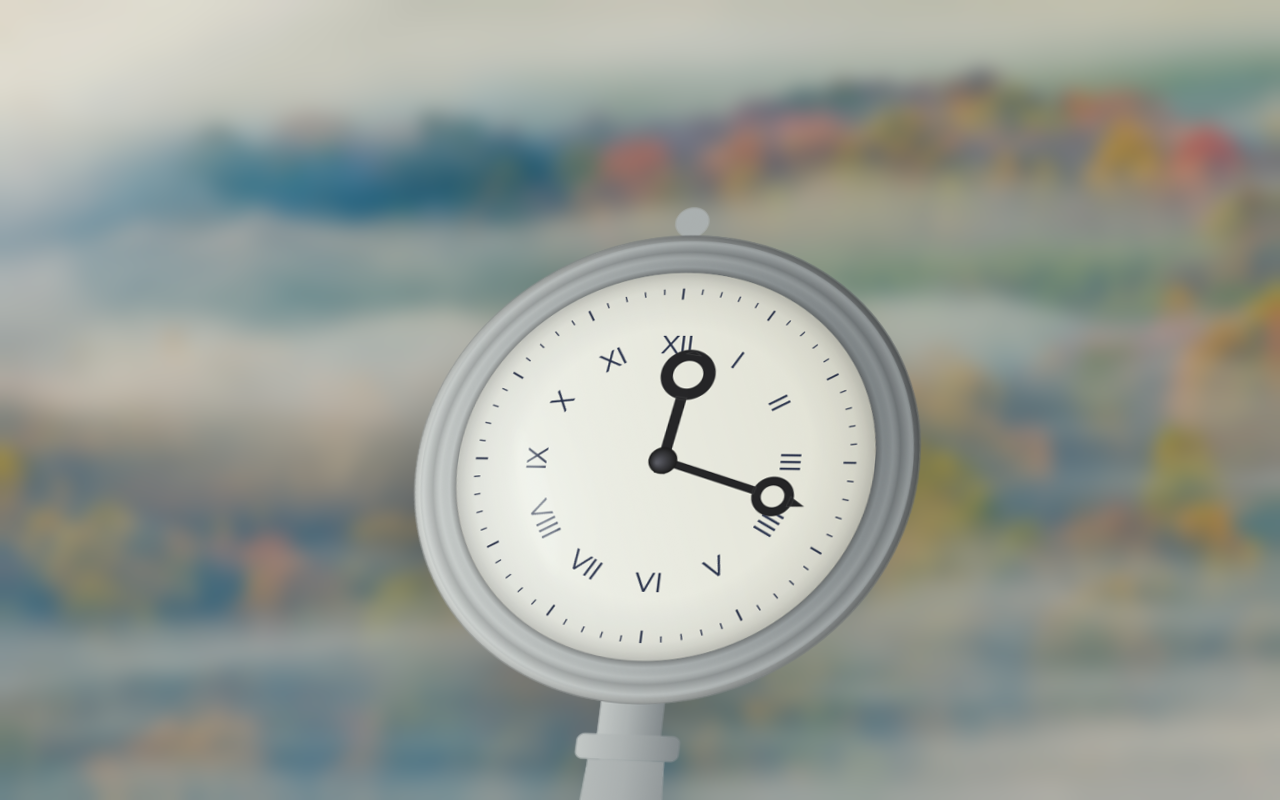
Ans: 12:18
